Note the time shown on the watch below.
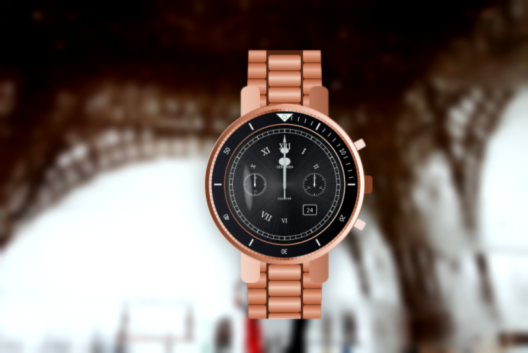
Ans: 12:00
